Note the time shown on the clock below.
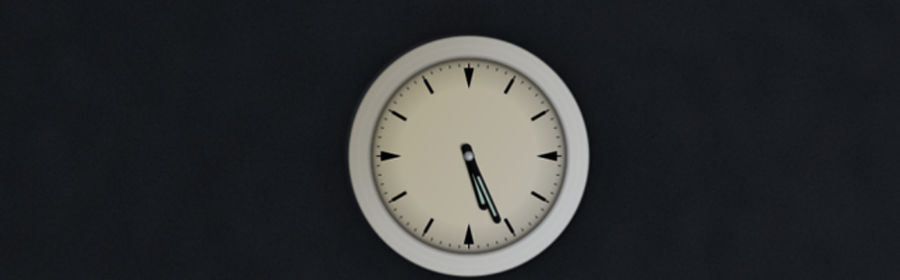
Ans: 5:26
